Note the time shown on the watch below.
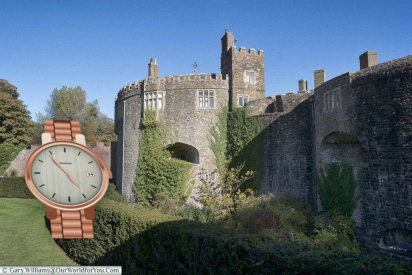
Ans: 4:54
